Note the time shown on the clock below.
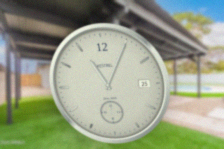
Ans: 11:05
